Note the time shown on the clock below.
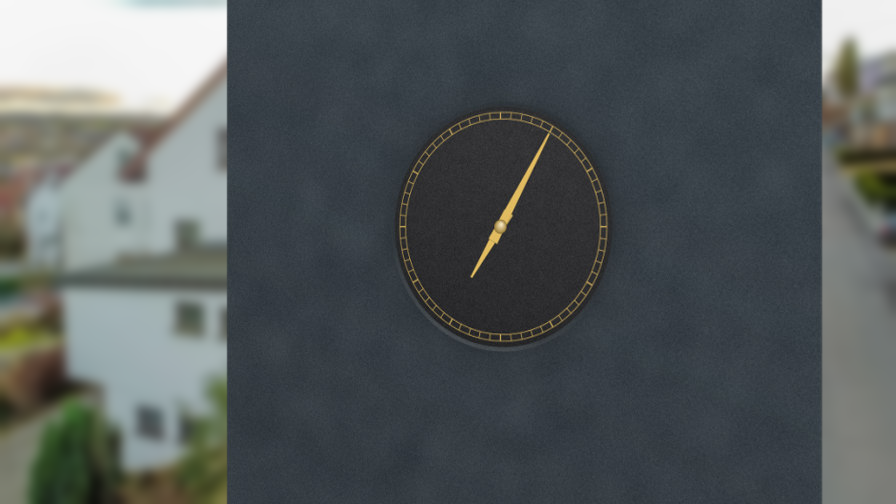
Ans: 7:05
